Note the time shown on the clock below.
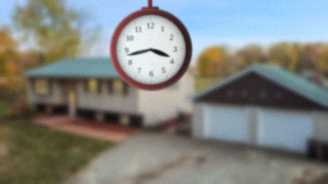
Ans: 3:43
